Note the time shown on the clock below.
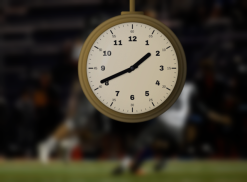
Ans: 1:41
